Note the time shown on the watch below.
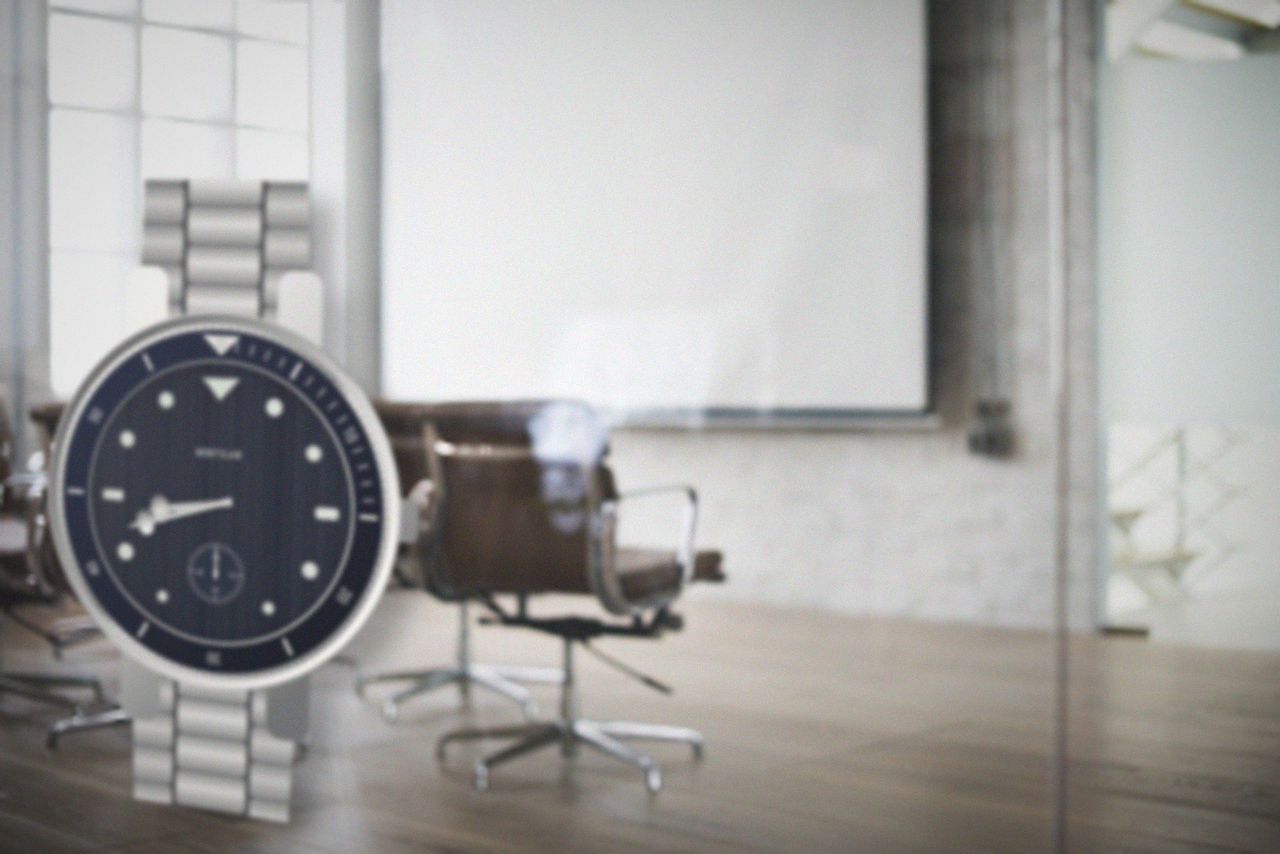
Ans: 8:42
